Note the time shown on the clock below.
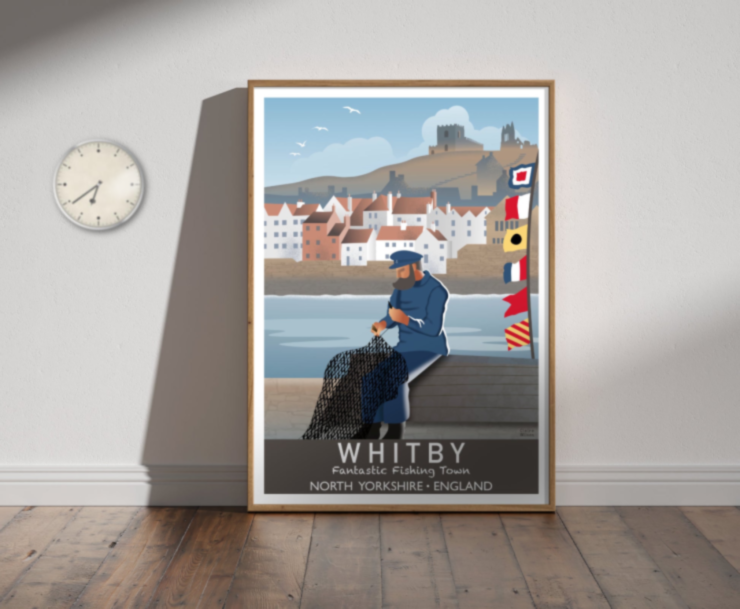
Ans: 6:39
